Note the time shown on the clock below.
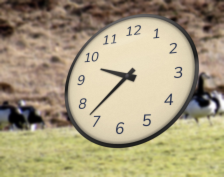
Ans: 9:37
